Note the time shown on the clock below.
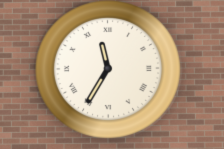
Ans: 11:35
